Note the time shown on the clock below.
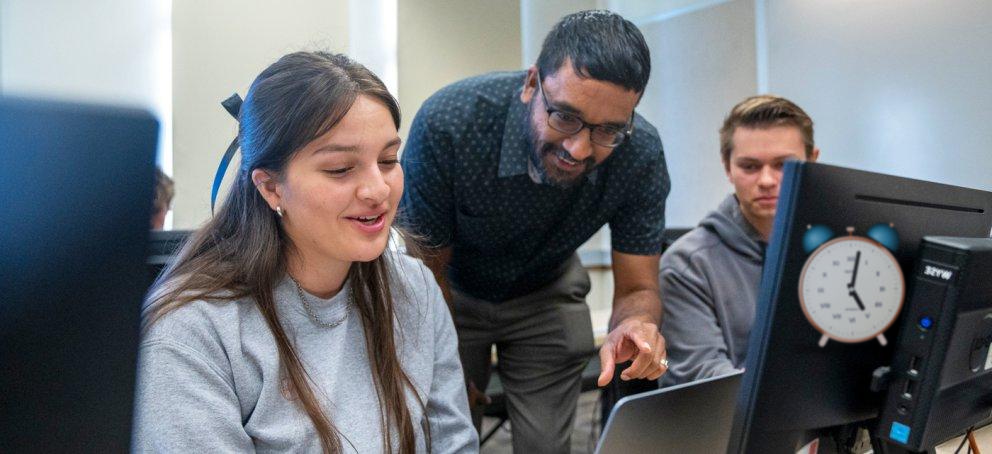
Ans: 5:02
